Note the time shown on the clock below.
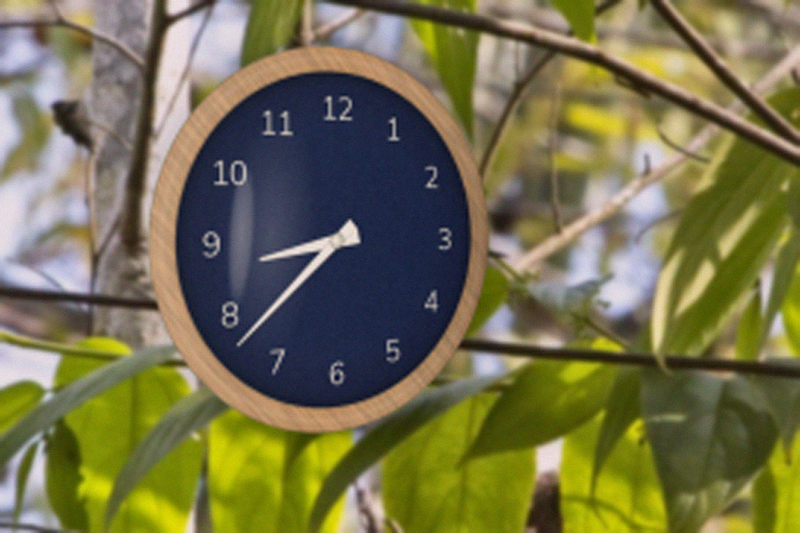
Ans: 8:38
